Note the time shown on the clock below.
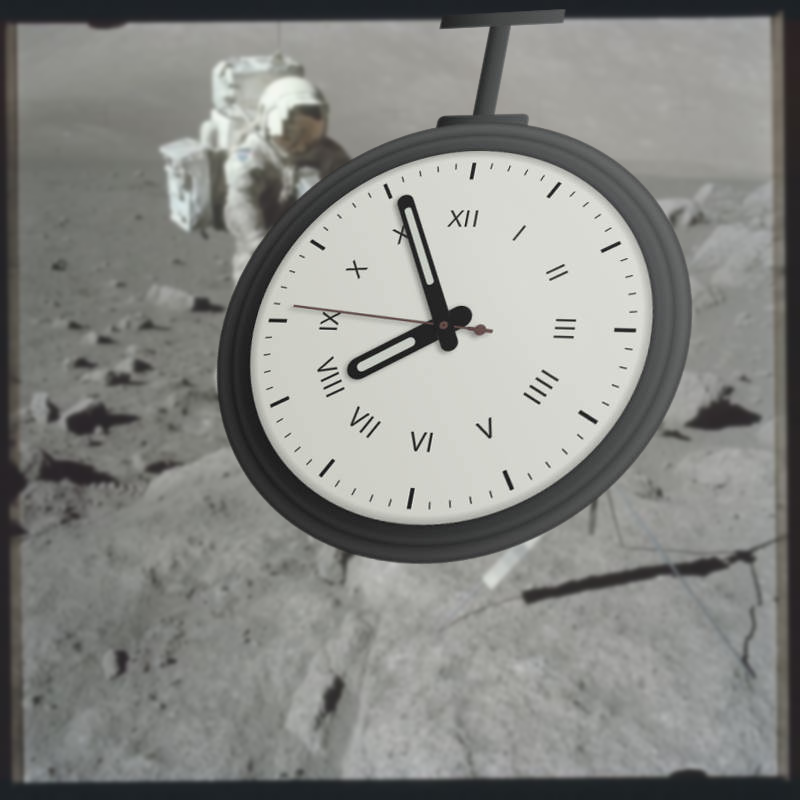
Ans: 7:55:46
